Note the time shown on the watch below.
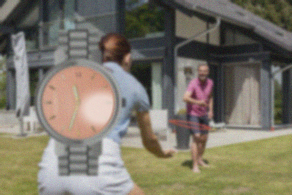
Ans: 11:33
